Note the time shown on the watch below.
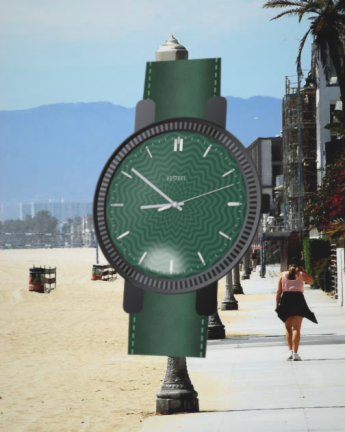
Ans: 8:51:12
